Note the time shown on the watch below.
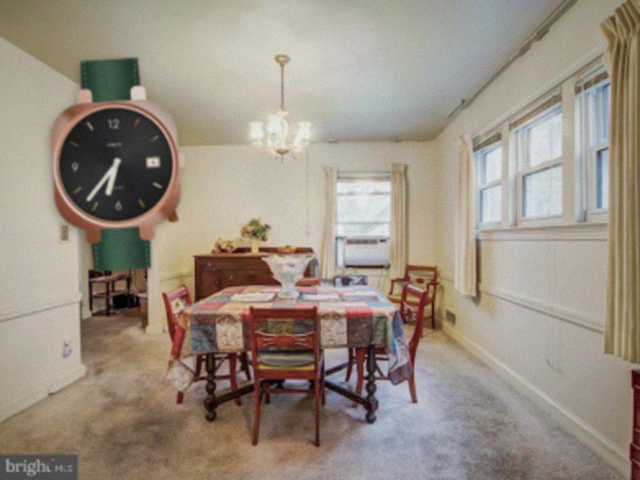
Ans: 6:37
